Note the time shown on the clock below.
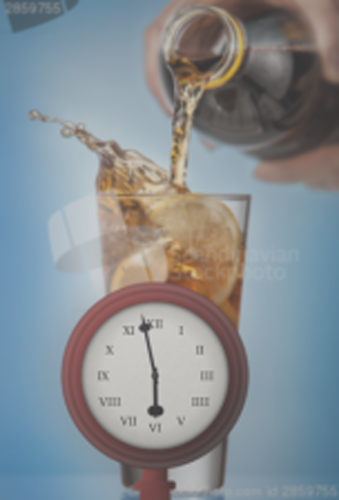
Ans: 5:58
